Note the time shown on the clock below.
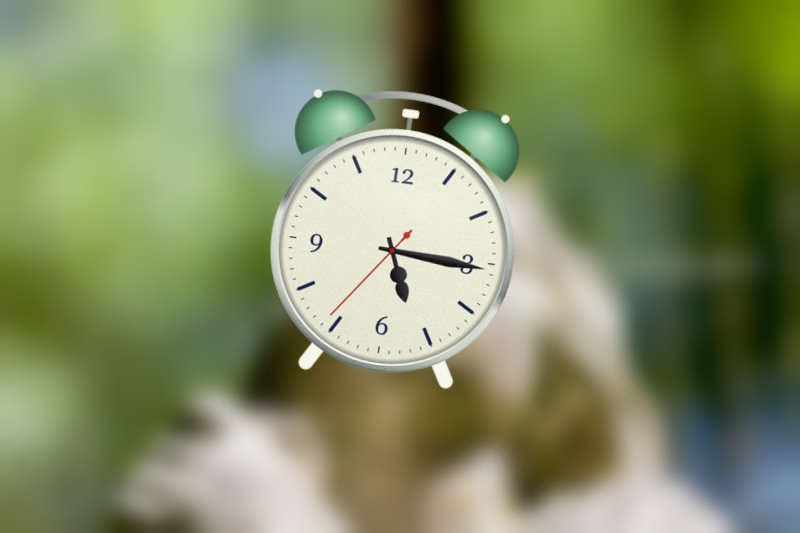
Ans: 5:15:36
